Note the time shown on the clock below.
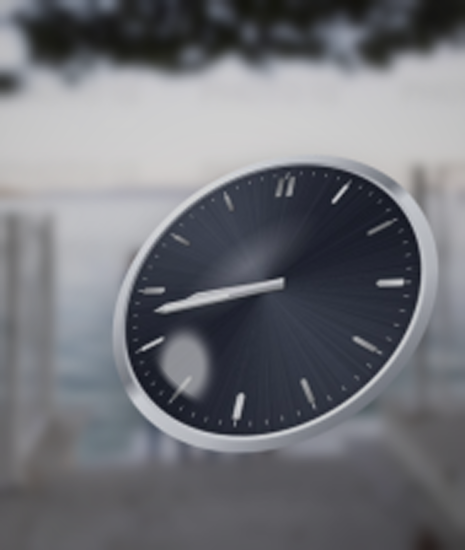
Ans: 8:43
